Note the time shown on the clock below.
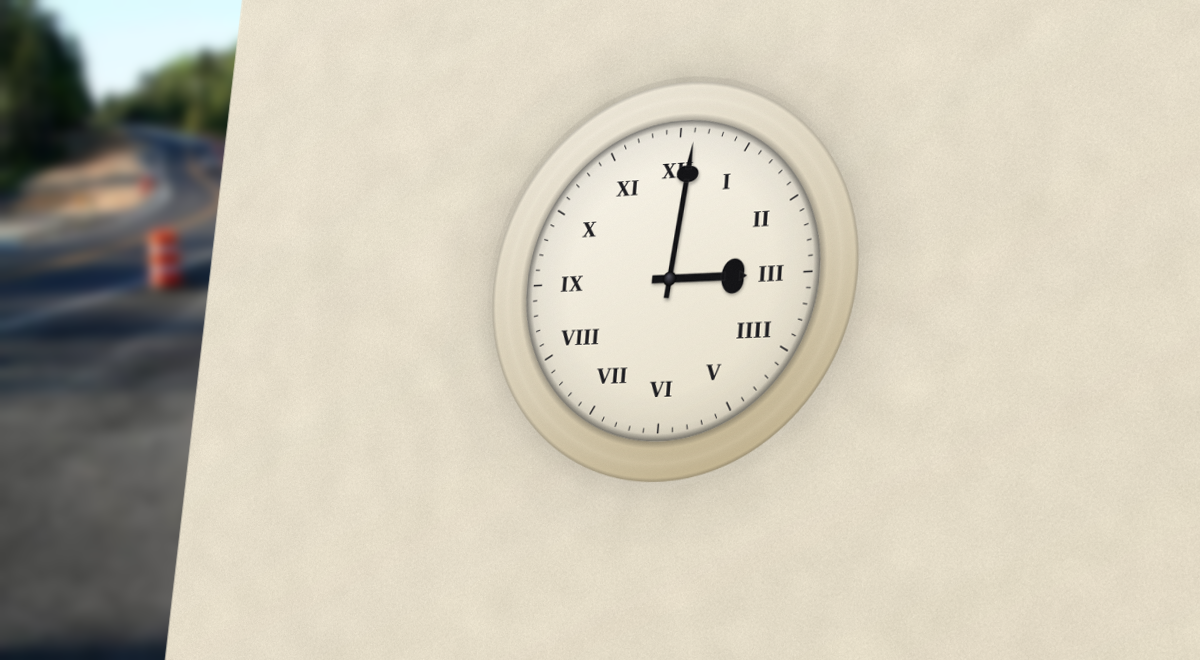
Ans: 3:01
